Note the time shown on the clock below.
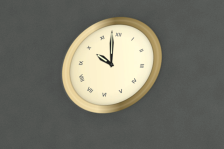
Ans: 9:58
